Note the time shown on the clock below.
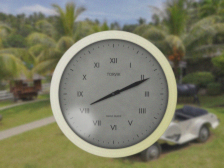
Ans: 8:11
